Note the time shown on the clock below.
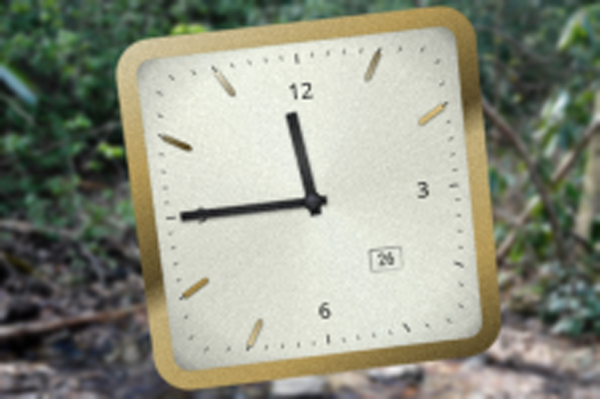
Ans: 11:45
